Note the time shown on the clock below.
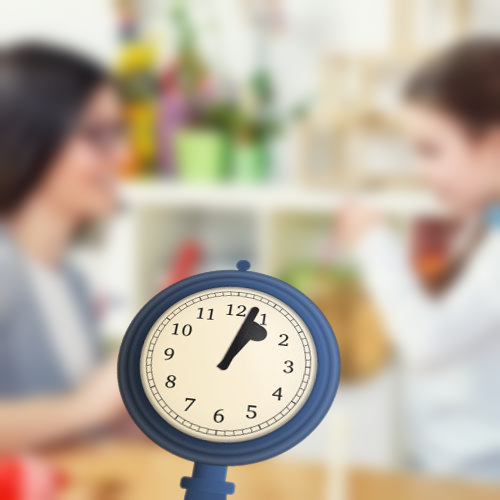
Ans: 1:03
